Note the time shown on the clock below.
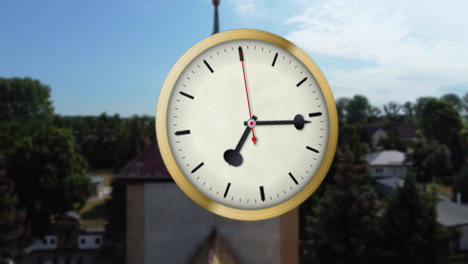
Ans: 7:16:00
